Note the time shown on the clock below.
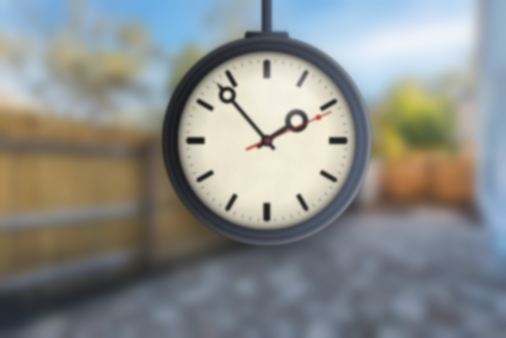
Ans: 1:53:11
